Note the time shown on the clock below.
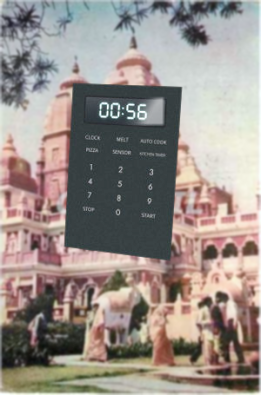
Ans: 0:56
